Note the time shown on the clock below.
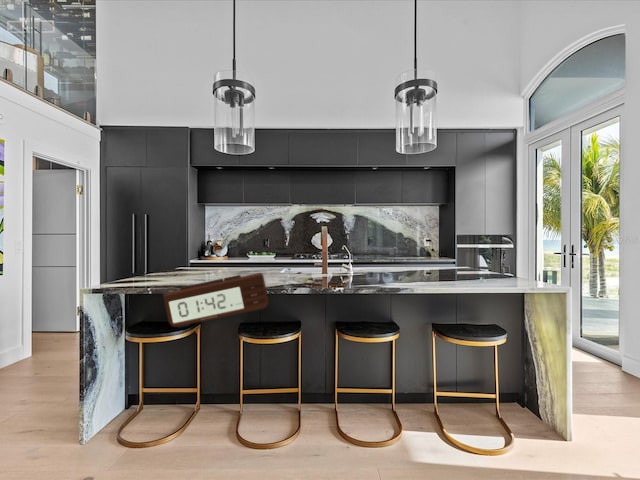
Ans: 1:42
